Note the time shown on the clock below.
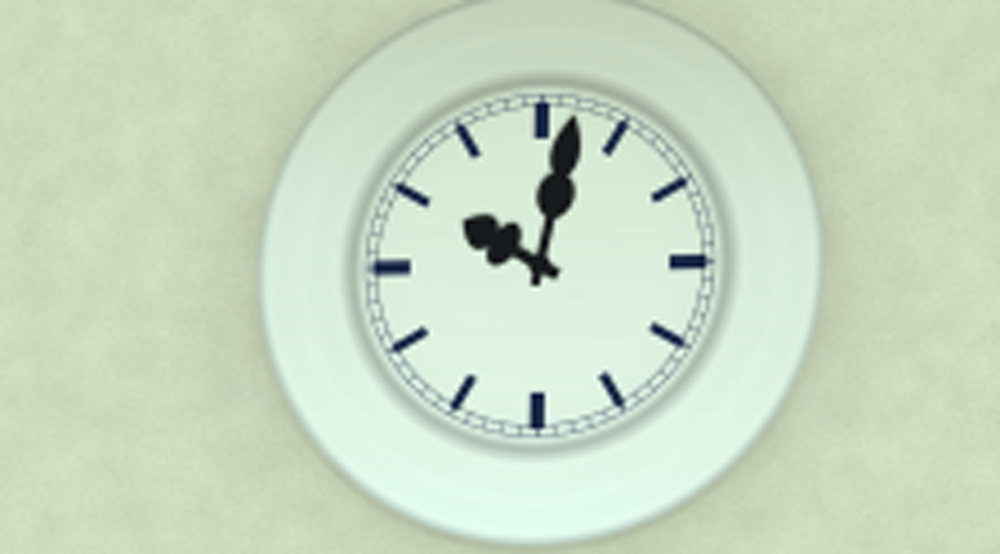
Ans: 10:02
